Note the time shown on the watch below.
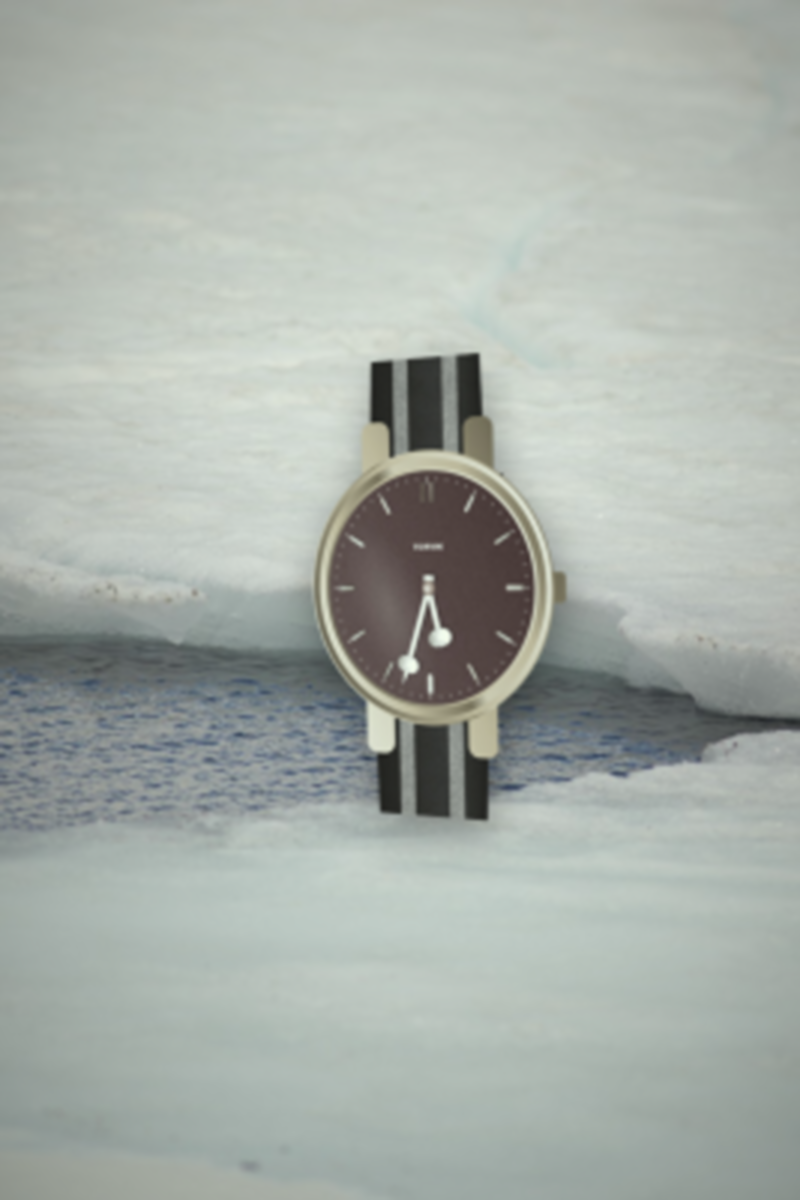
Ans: 5:33
